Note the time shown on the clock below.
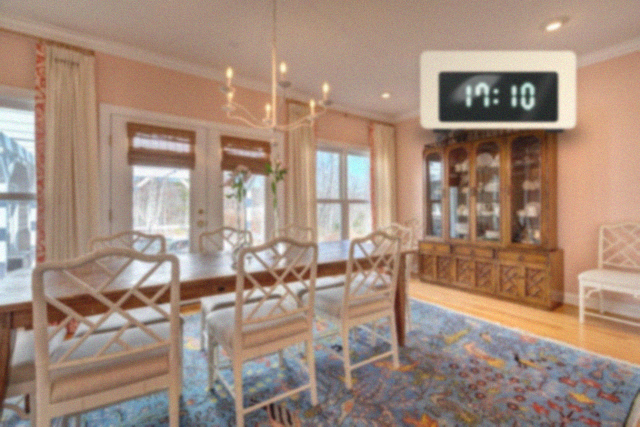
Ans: 17:10
